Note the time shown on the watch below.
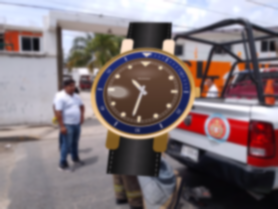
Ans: 10:32
